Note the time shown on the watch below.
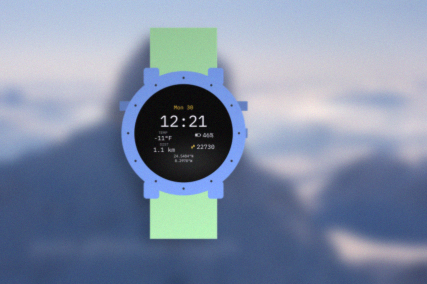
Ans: 12:21
